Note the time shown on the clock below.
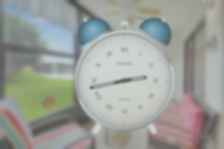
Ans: 2:43
